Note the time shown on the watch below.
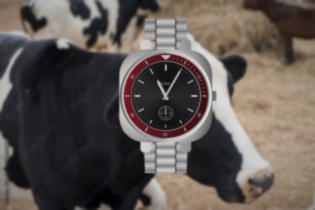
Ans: 11:05
